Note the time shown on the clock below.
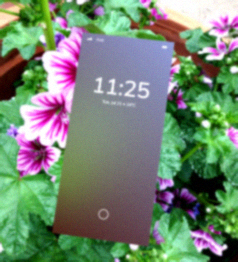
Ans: 11:25
